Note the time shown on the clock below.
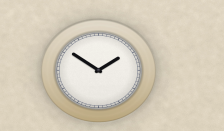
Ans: 1:51
